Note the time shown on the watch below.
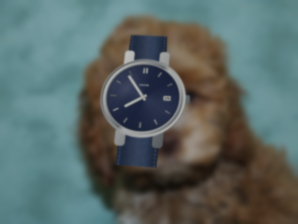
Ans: 7:54
